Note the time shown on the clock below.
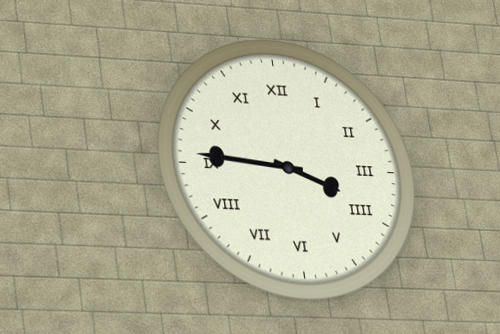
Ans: 3:46
